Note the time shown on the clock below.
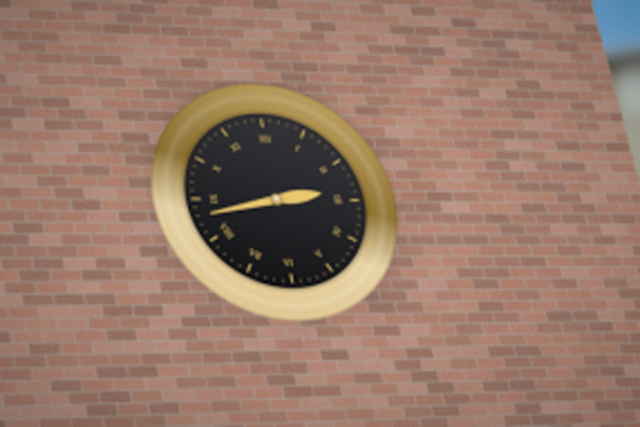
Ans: 2:43
